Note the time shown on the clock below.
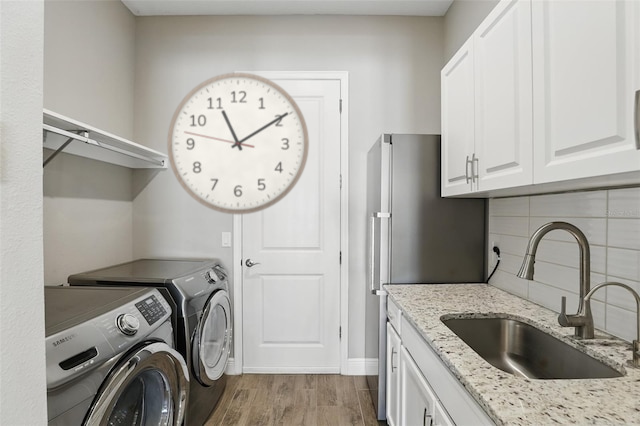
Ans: 11:09:47
